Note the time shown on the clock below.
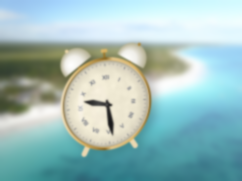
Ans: 9:29
